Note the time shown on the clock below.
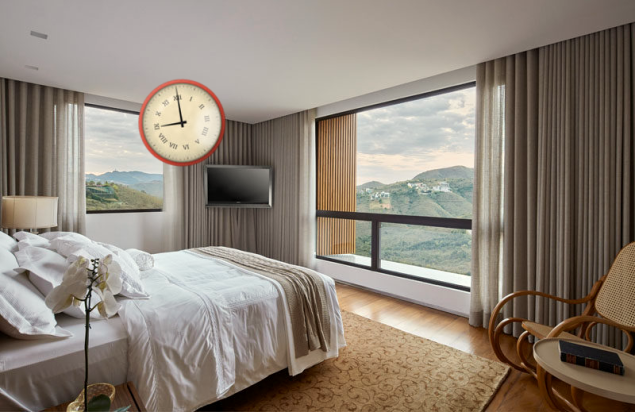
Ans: 9:00
